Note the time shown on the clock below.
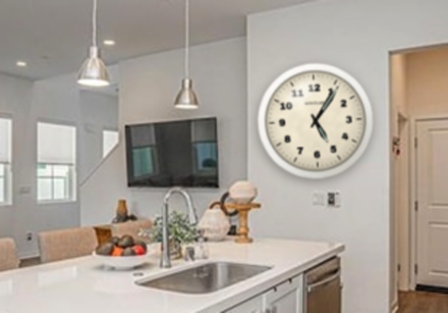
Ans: 5:06
